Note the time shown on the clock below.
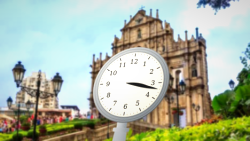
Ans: 3:17
